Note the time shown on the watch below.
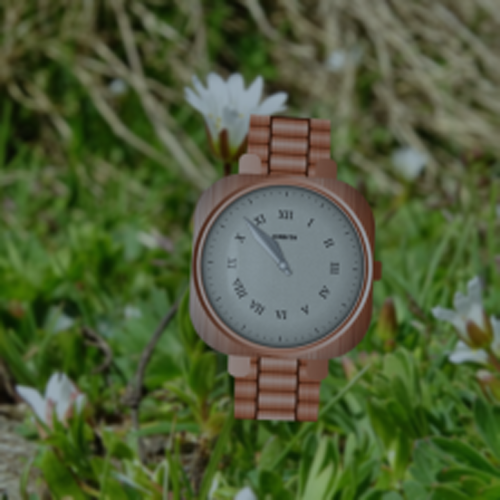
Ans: 10:53
